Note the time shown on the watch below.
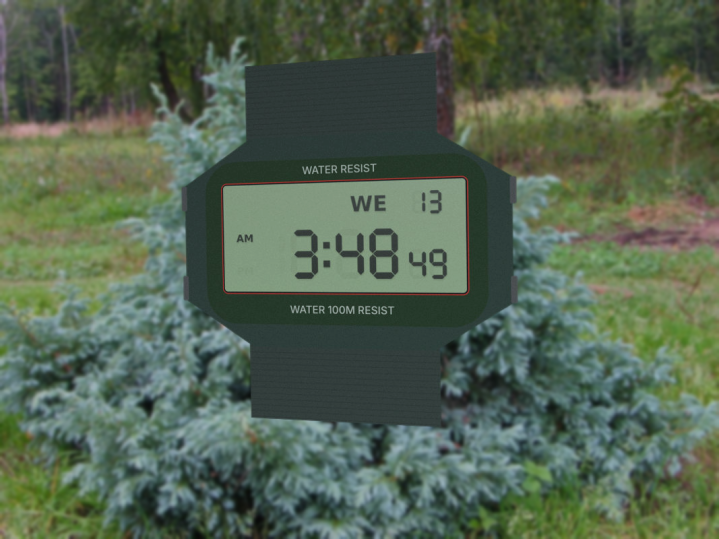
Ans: 3:48:49
